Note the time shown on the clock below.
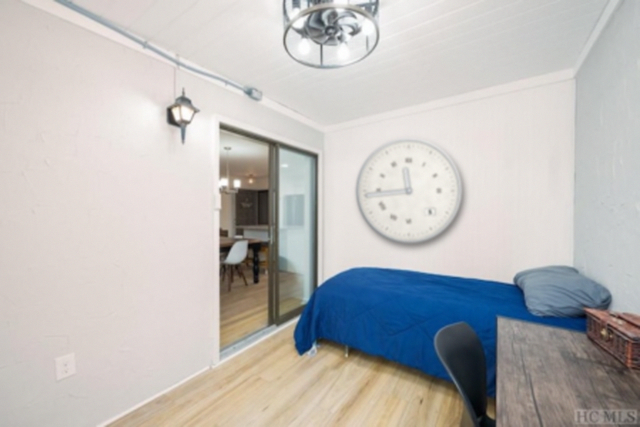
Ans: 11:44
